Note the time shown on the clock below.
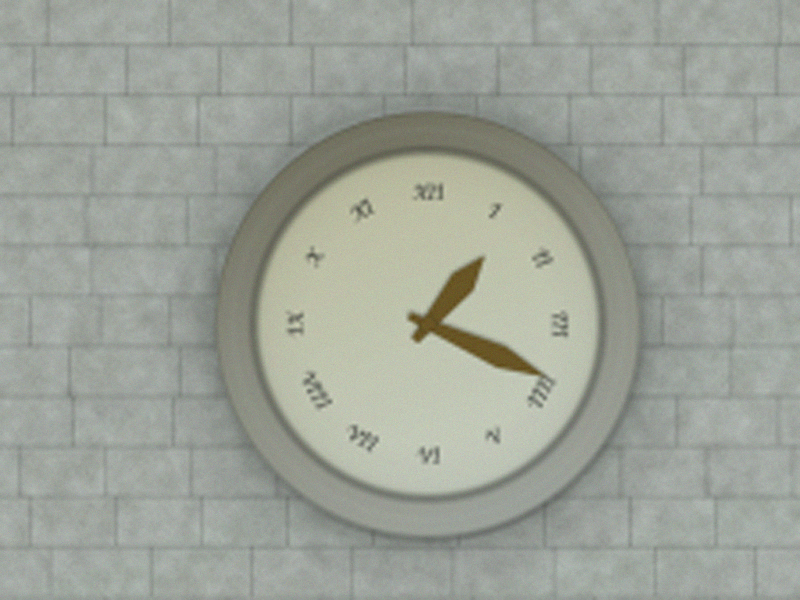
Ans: 1:19
